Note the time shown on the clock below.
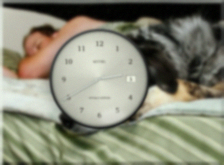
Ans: 2:40
